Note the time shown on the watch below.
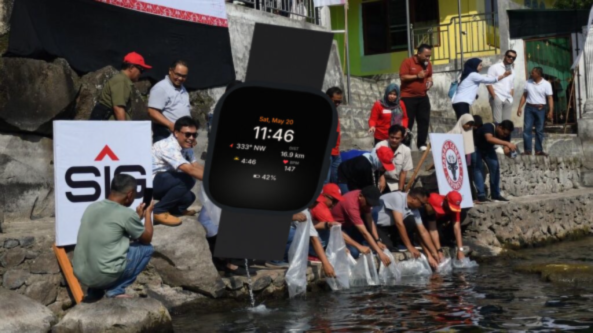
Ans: 11:46
